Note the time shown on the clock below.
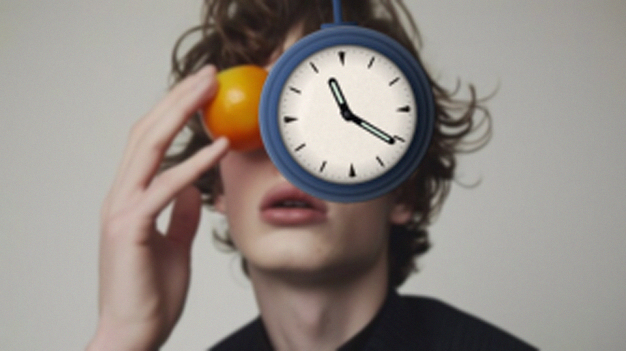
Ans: 11:21
